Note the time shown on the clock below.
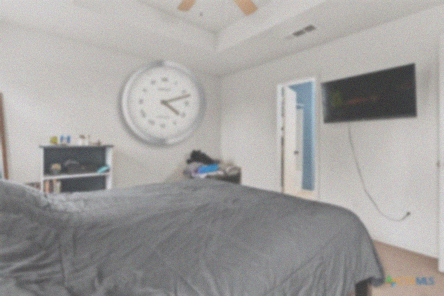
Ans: 4:12
